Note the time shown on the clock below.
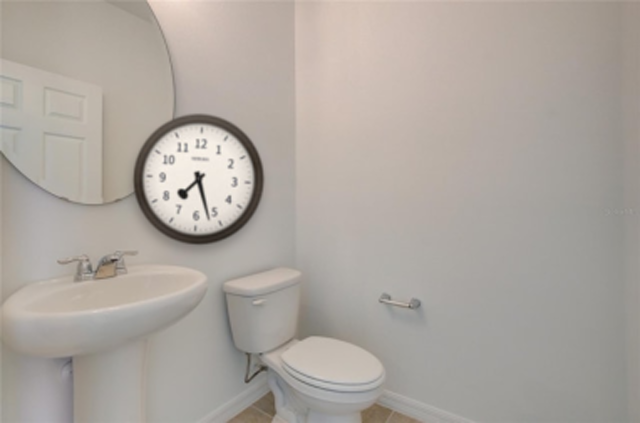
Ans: 7:27
